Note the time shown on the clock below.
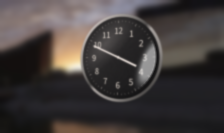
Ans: 3:49
